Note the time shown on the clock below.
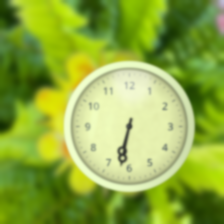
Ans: 6:32
